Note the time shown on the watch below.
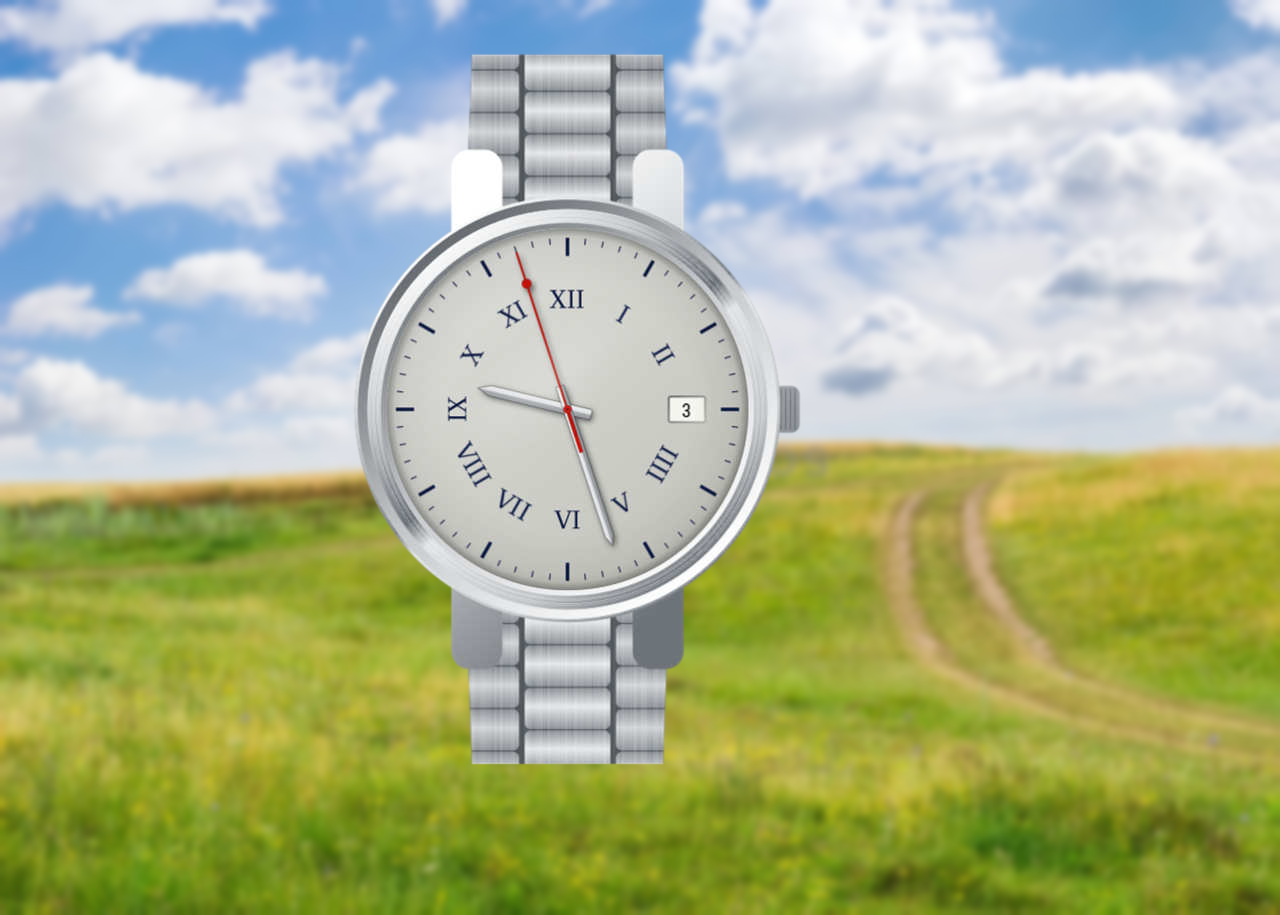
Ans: 9:26:57
